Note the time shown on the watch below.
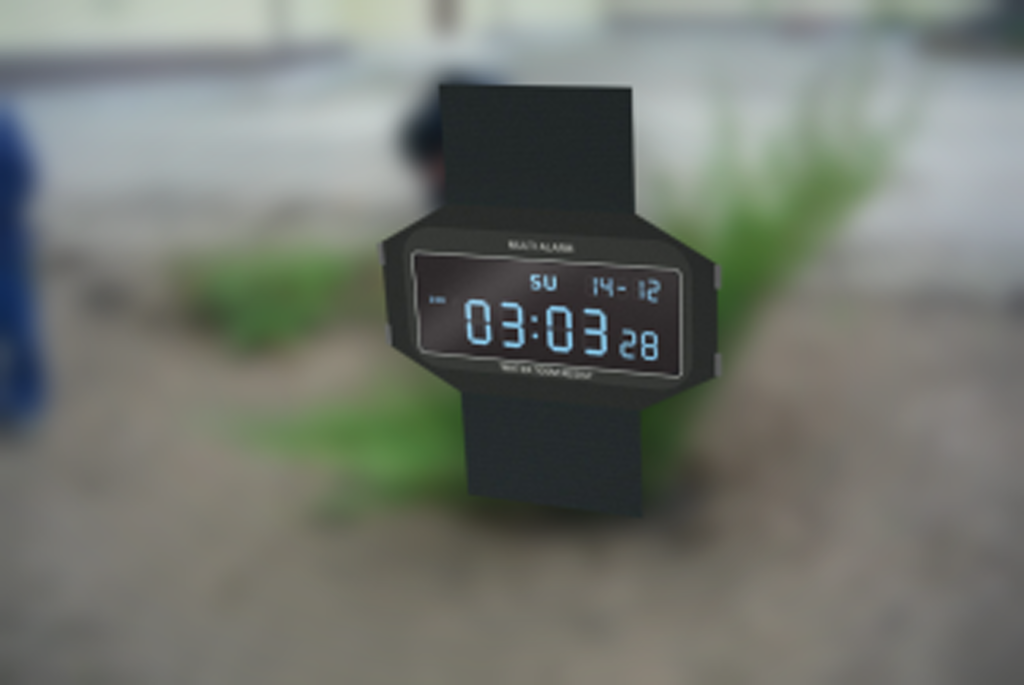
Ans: 3:03:28
